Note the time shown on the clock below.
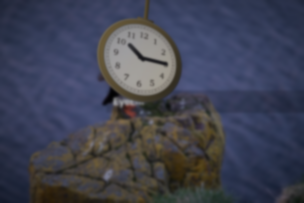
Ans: 10:15
